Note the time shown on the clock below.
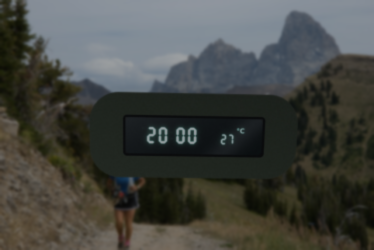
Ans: 20:00
